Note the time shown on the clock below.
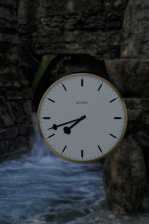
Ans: 7:42
